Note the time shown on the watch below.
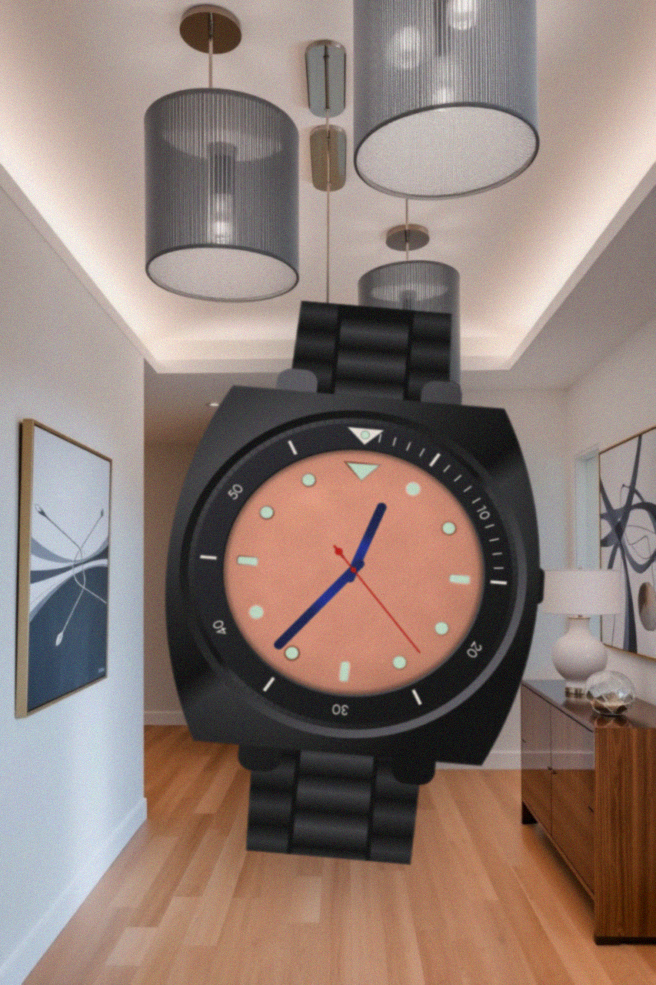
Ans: 12:36:23
